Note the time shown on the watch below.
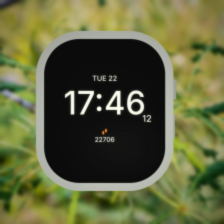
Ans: 17:46:12
